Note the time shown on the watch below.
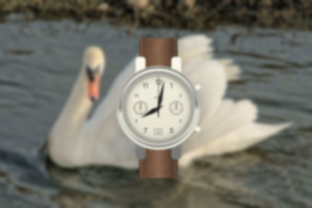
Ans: 8:02
